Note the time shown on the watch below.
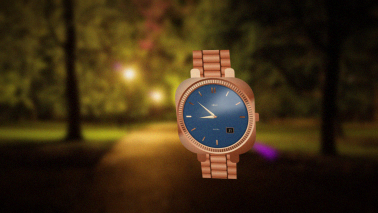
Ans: 8:52
